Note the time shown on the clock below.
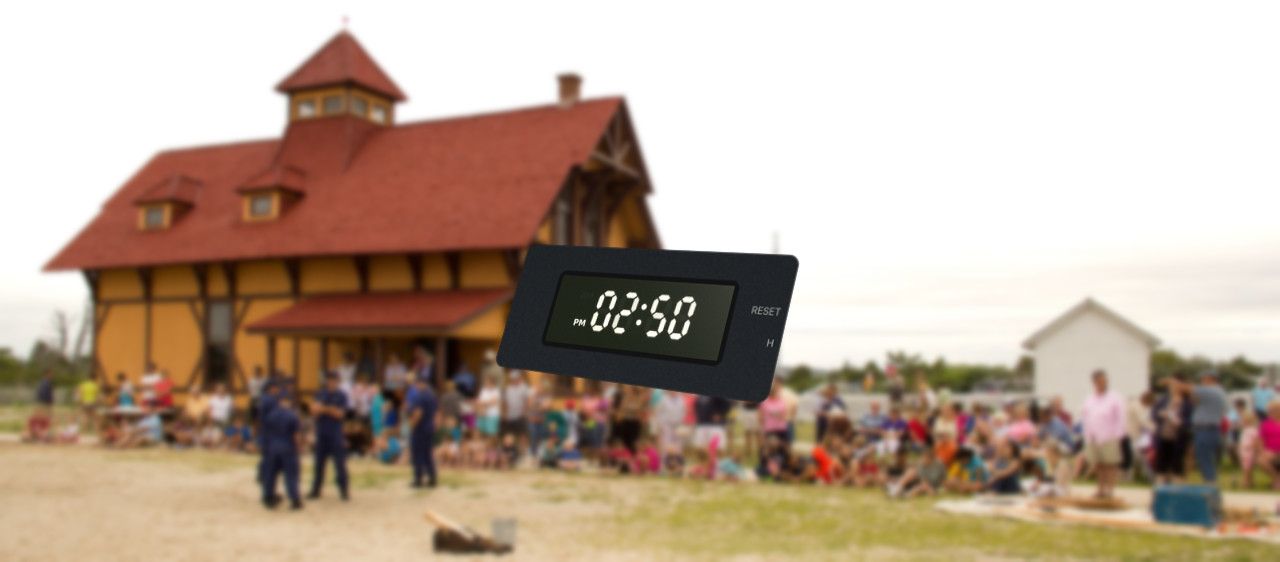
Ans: 2:50
